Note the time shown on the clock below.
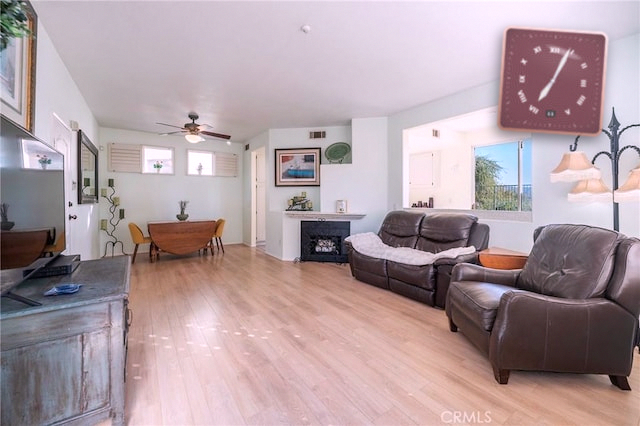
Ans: 7:04
